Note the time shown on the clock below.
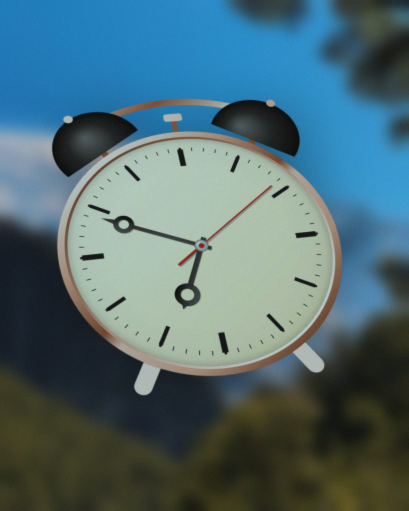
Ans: 6:49:09
